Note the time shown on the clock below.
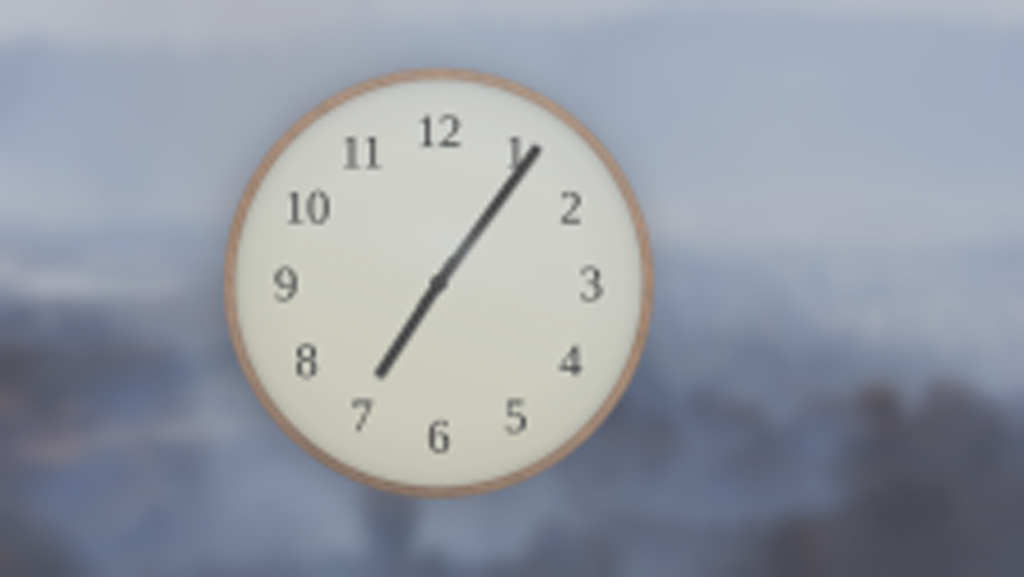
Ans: 7:06
